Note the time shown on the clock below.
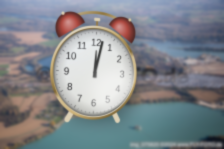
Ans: 12:02
